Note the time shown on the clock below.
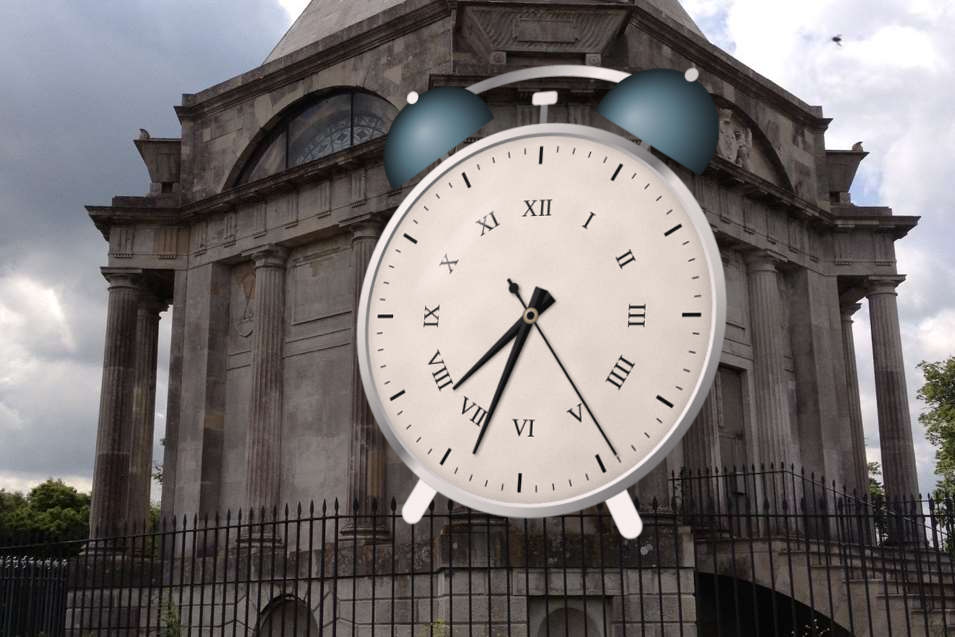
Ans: 7:33:24
